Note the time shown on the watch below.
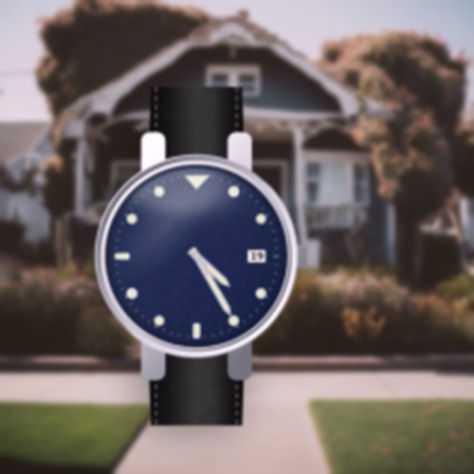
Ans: 4:25
